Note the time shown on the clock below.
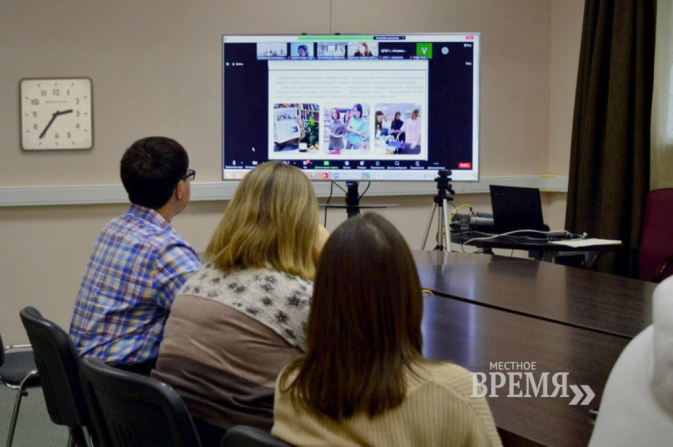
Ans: 2:36
